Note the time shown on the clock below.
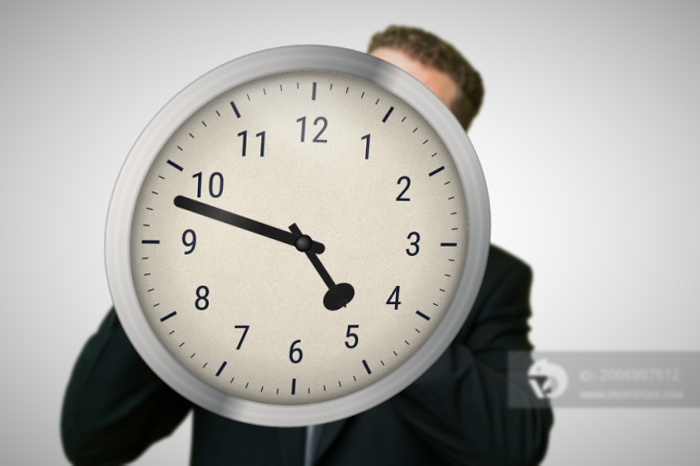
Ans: 4:48
